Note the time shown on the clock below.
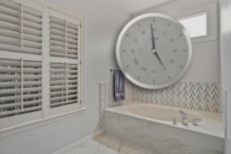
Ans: 4:59
